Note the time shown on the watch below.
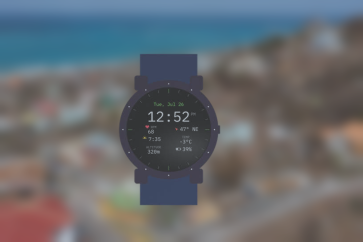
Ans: 12:52
